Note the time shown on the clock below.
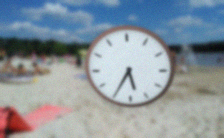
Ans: 5:35
